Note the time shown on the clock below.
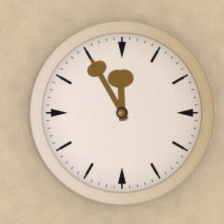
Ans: 11:55
